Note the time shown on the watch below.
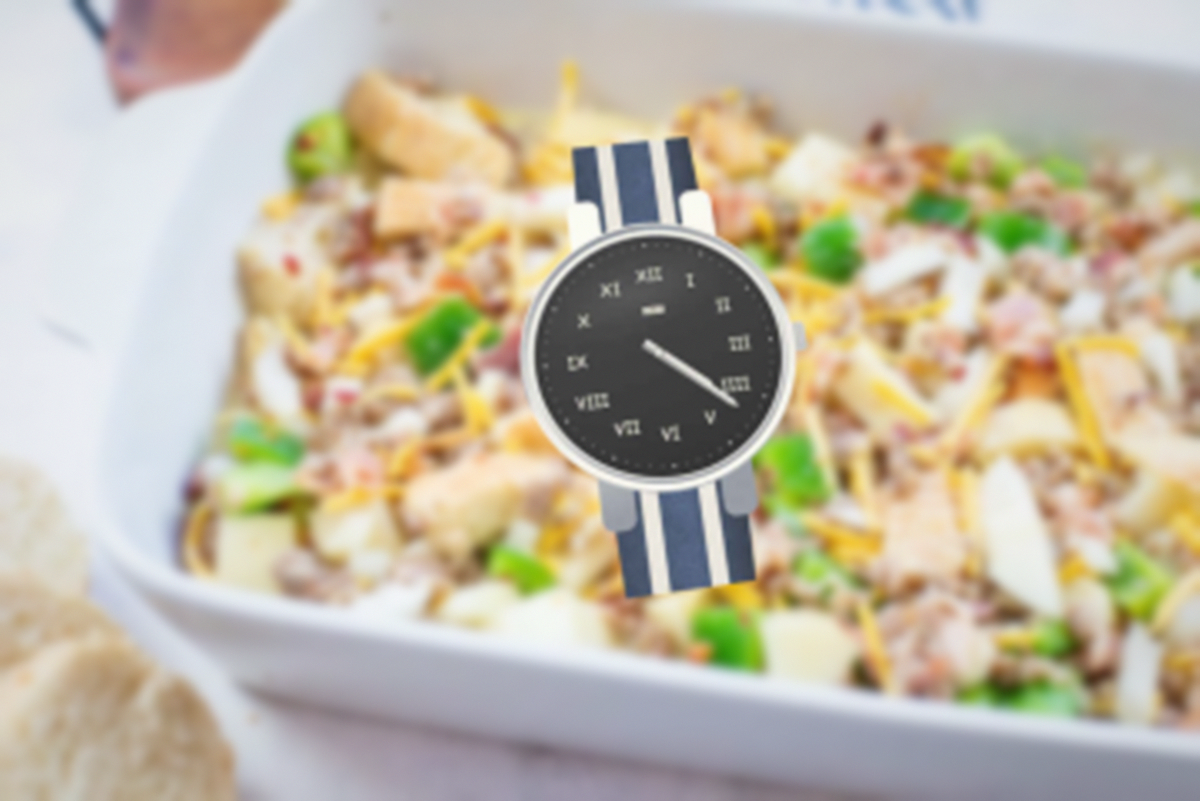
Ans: 4:22
